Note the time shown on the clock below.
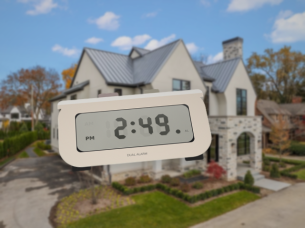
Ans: 2:49
